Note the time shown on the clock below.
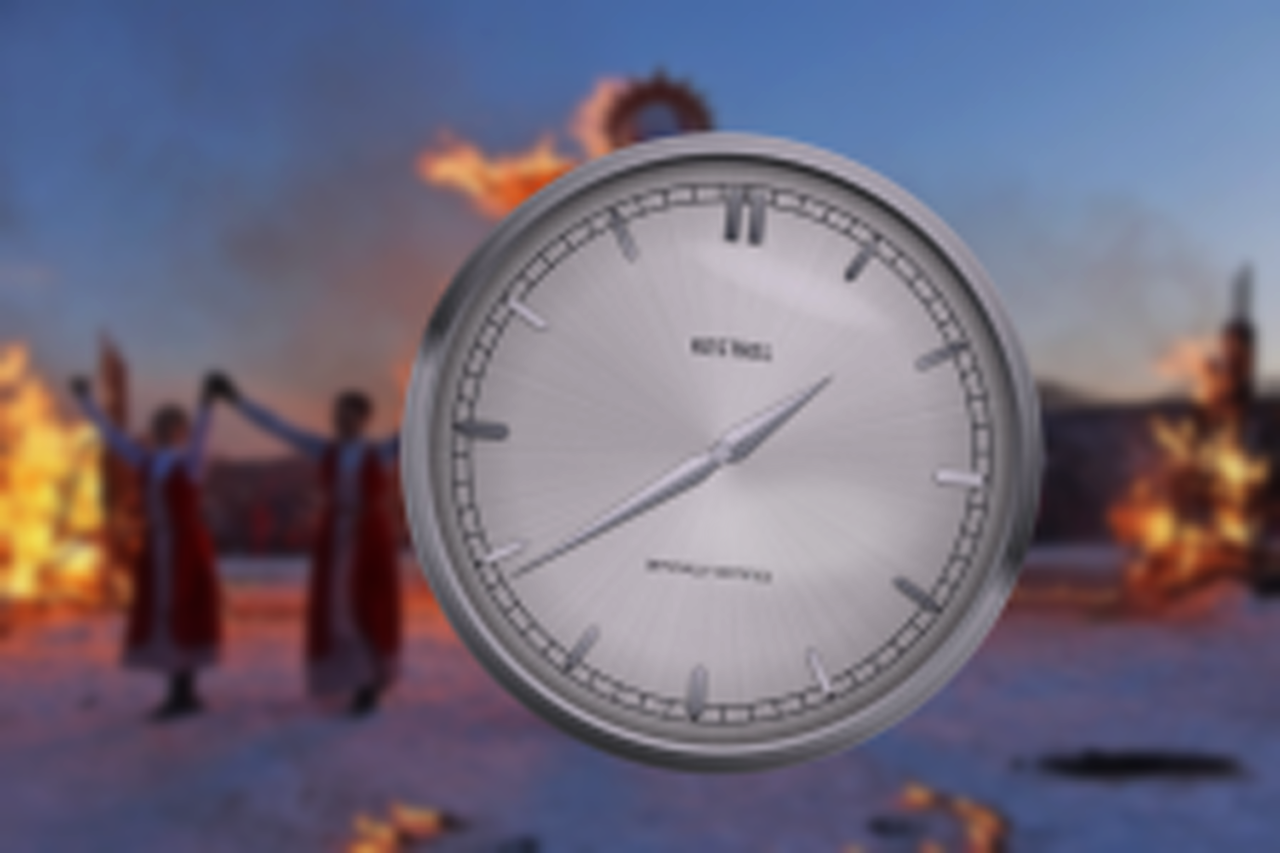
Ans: 1:39
